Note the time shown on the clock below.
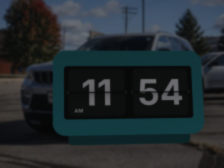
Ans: 11:54
